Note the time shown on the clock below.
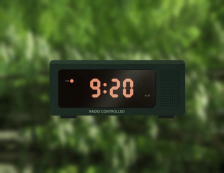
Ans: 9:20
